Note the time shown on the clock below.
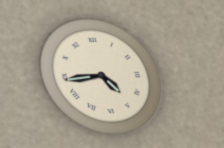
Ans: 4:44
